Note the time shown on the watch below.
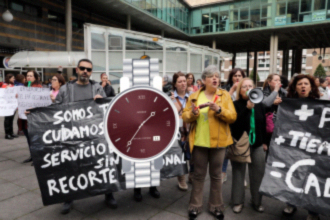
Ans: 1:36
